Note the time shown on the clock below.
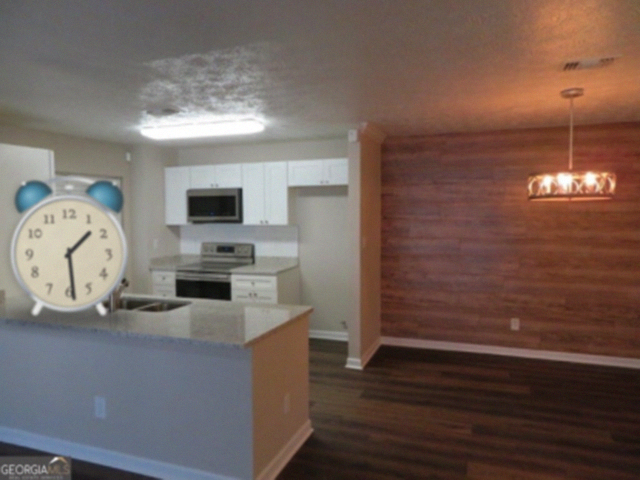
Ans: 1:29
